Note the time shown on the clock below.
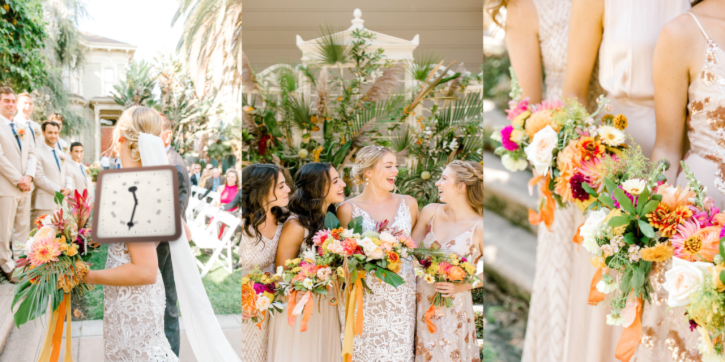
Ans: 11:32
